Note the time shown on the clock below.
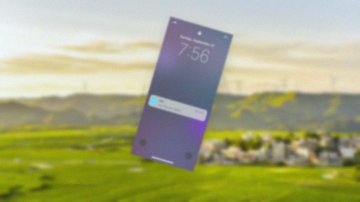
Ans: 7:56
